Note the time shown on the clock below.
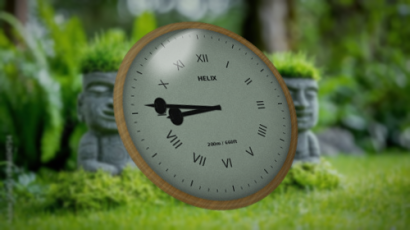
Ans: 8:46
